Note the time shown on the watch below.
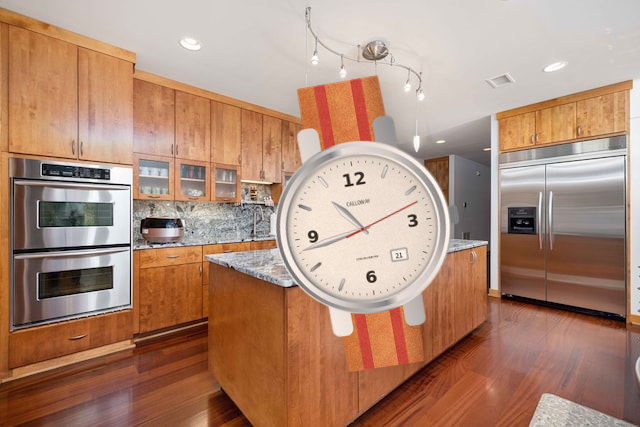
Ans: 10:43:12
